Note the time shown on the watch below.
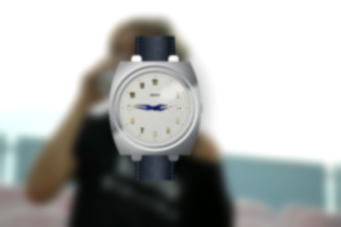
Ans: 2:46
